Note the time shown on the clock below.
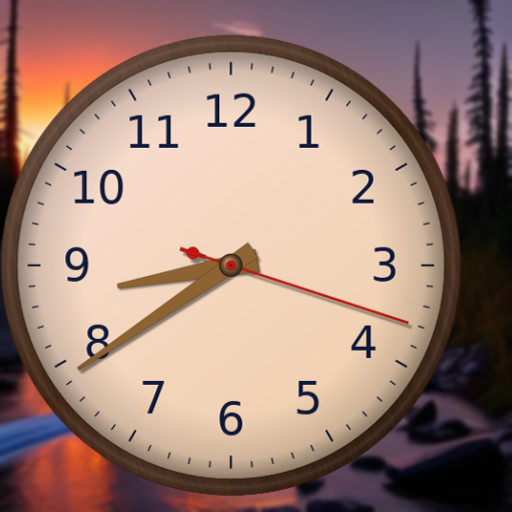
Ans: 8:39:18
